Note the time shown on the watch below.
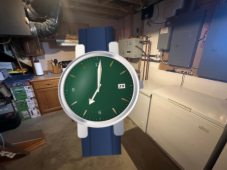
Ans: 7:01
